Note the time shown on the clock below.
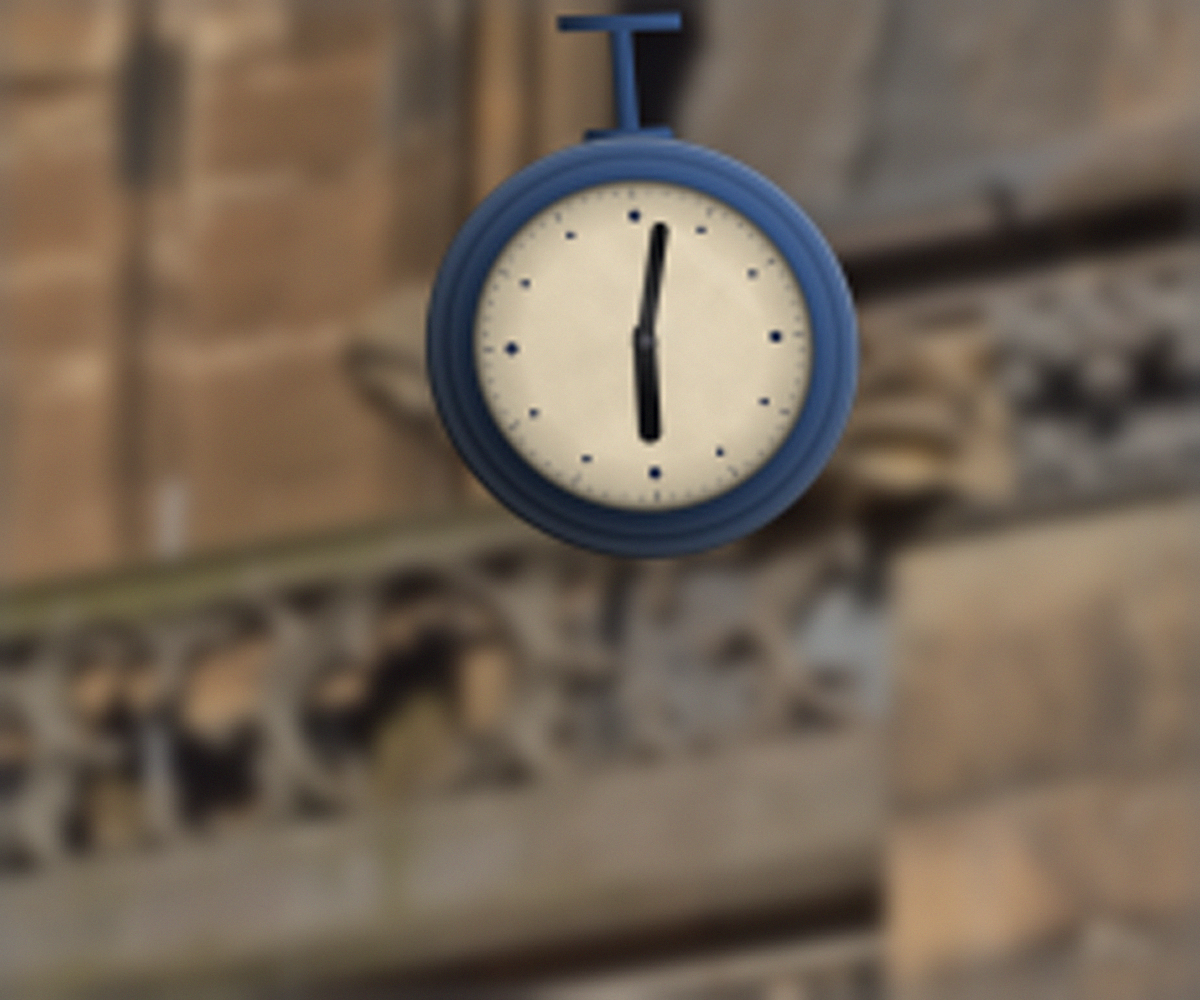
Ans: 6:02
